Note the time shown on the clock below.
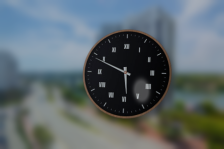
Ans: 5:49
